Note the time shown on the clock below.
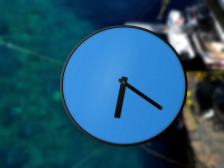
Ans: 6:21
